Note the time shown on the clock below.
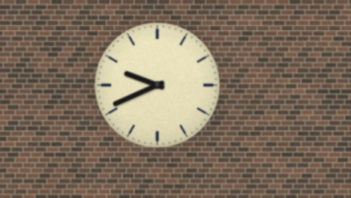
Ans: 9:41
